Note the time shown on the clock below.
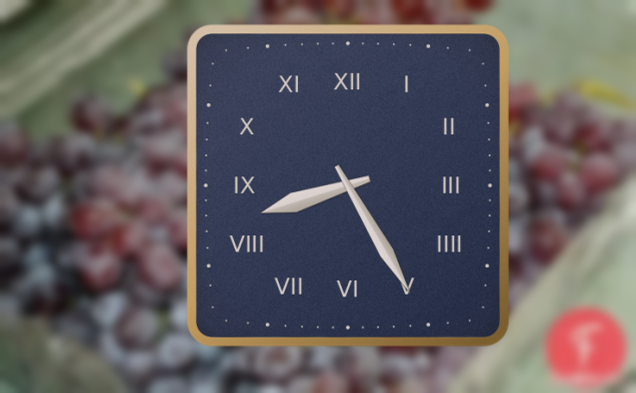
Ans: 8:25
